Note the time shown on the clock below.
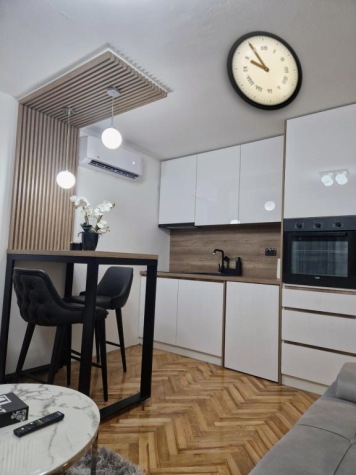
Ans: 9:55
